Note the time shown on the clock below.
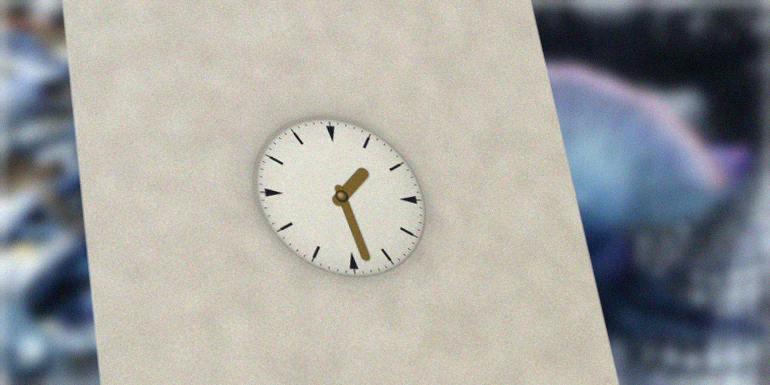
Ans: 1:28
